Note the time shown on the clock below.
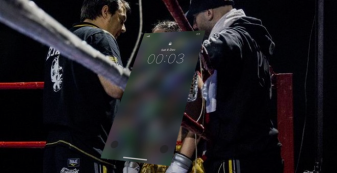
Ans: 0:03
